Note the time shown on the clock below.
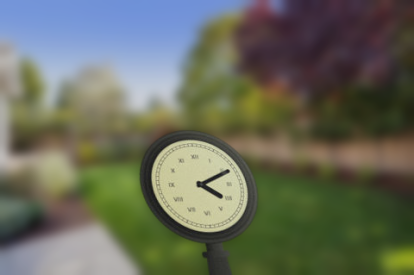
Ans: 4:11
